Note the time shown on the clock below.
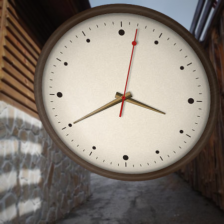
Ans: 3:40:02
